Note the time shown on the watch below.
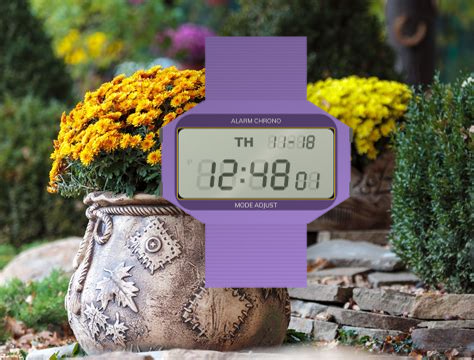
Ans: 12:48:01
